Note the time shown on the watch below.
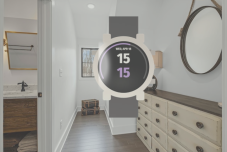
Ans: 15:15
